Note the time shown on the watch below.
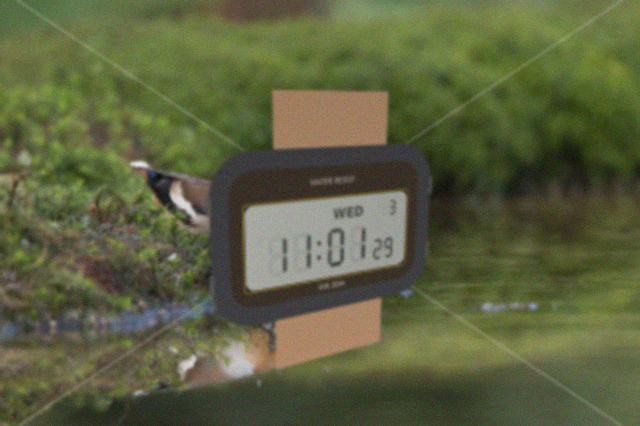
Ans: 11:01:29
